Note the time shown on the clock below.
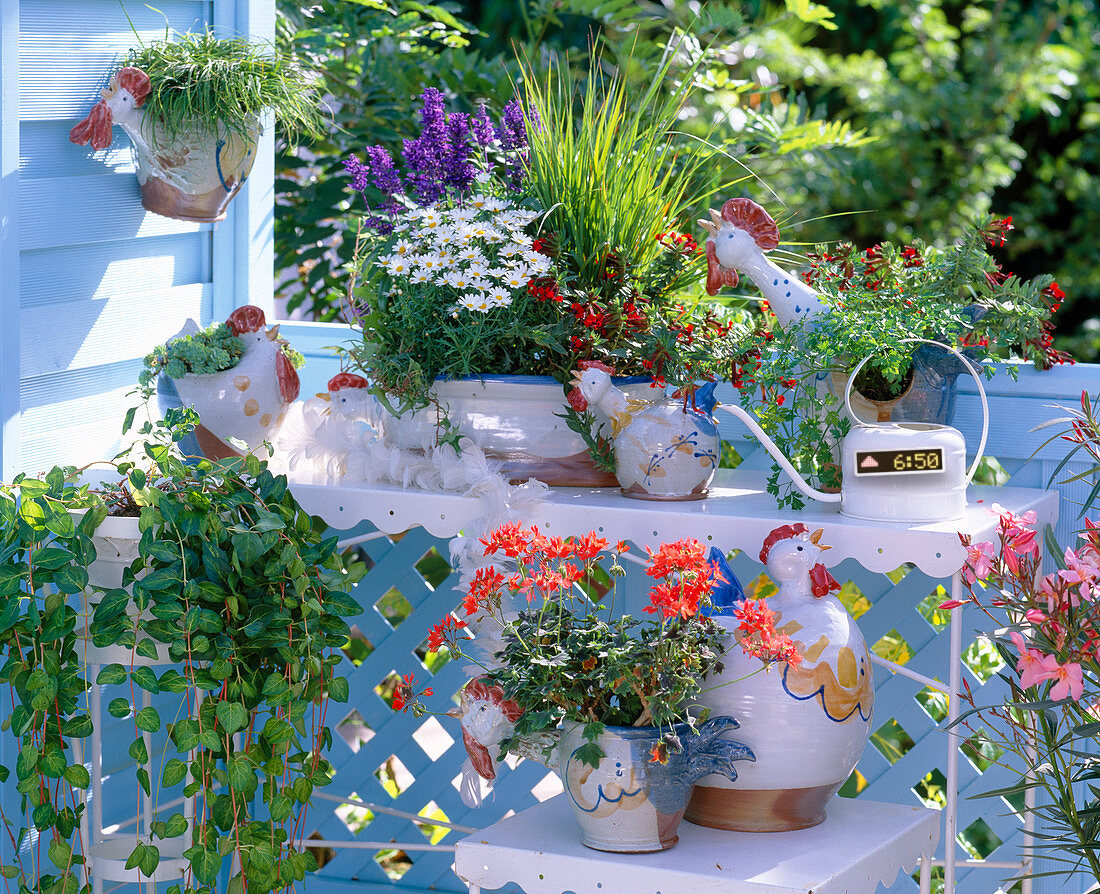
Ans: 6:50
